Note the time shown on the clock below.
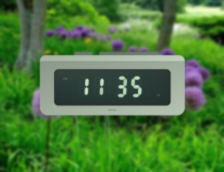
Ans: 11:35
